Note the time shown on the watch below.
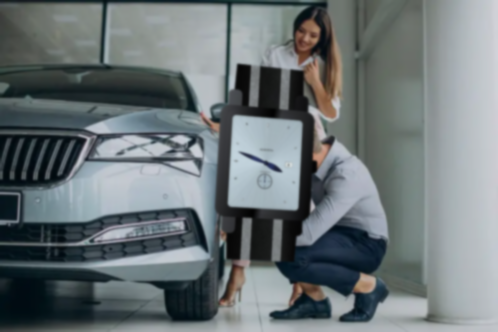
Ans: 3:48
